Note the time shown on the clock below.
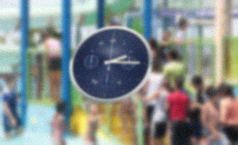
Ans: 2:15
